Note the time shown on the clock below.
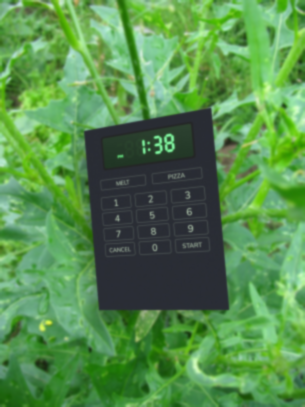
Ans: 1:38
